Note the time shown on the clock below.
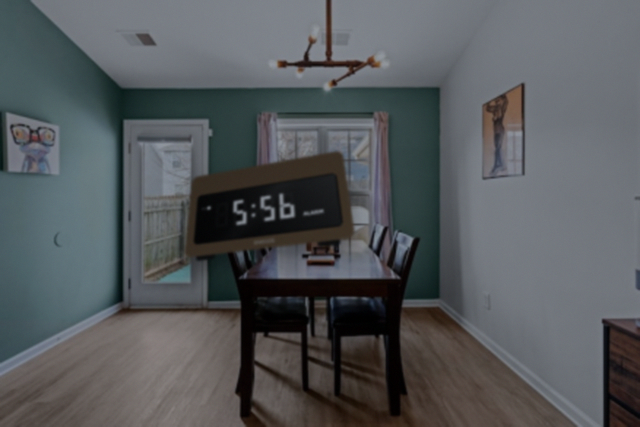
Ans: 5:56
